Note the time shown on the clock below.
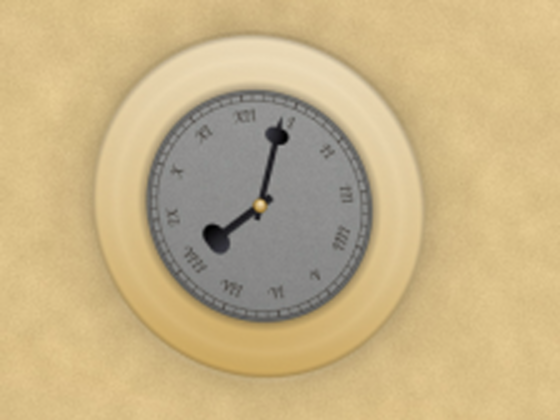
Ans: 8:04
